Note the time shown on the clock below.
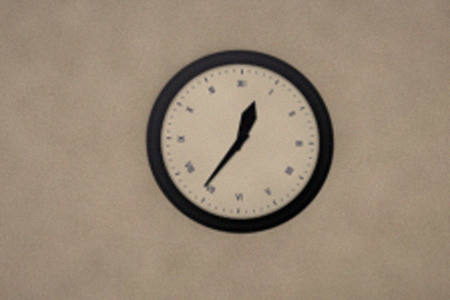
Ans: 12:36
